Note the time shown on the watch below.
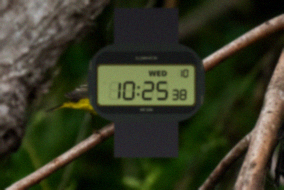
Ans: 10:25:38
